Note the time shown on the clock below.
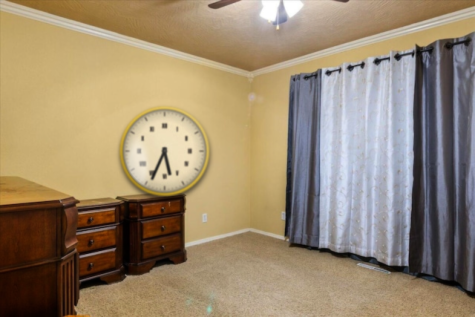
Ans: 5:34
